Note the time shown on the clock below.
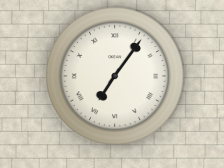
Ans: 7:06
